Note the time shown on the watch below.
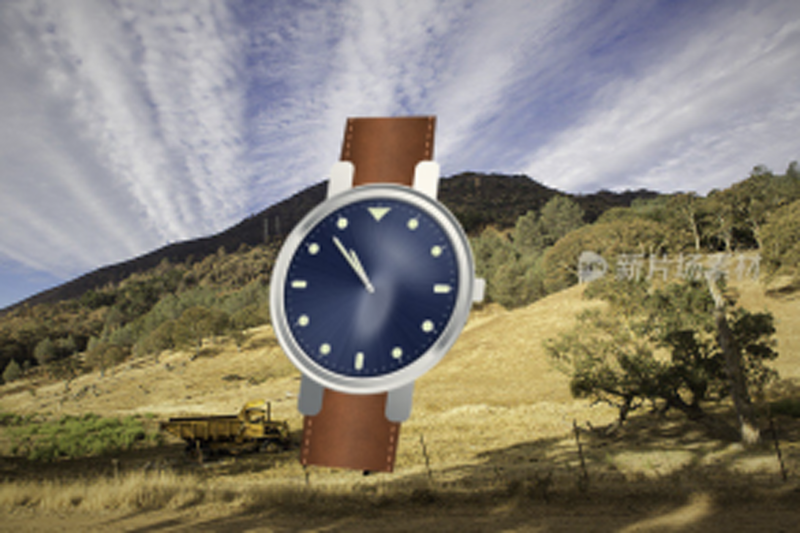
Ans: 10:53
